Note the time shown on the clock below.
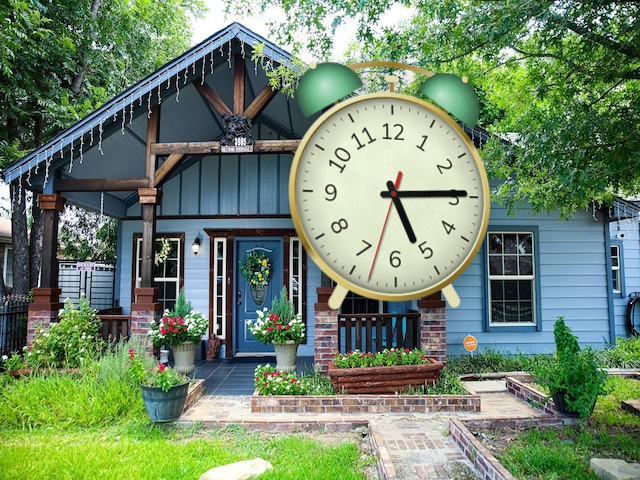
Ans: 5:14:33
